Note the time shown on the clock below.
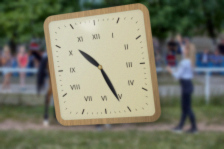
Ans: 10:26
